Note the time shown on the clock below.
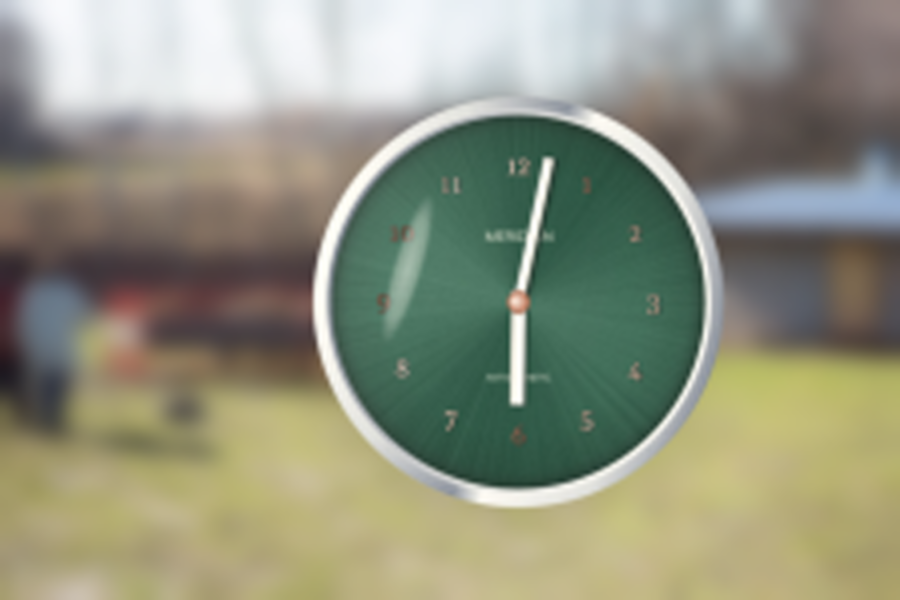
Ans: 6:02
